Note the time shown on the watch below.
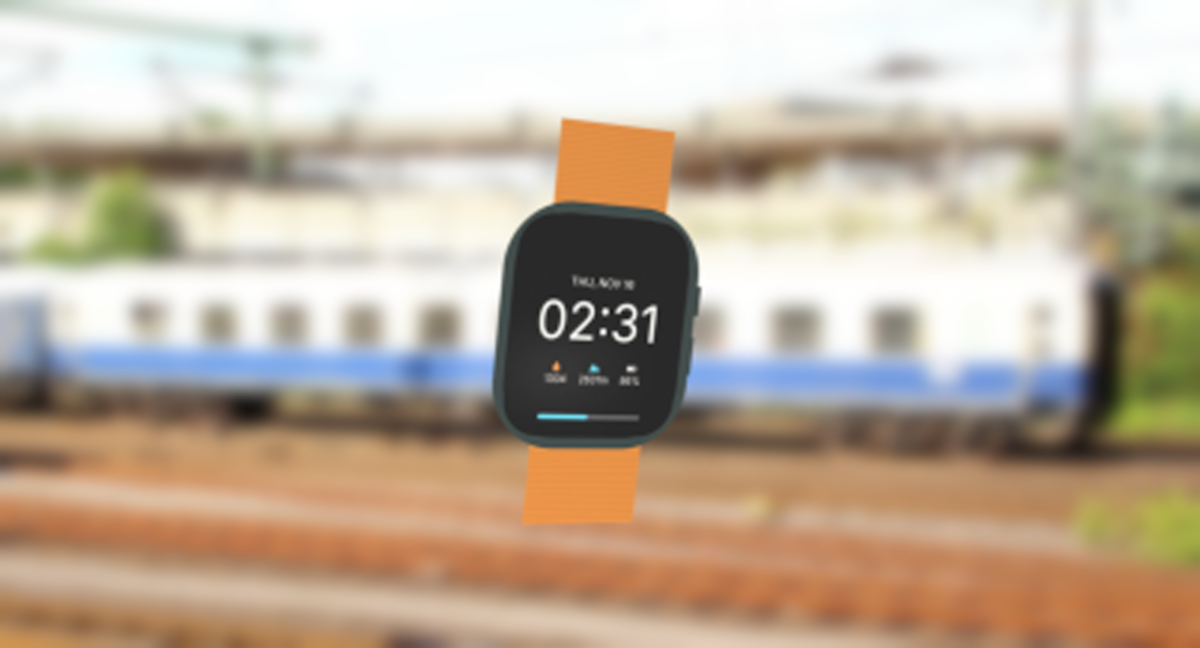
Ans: 2:31
